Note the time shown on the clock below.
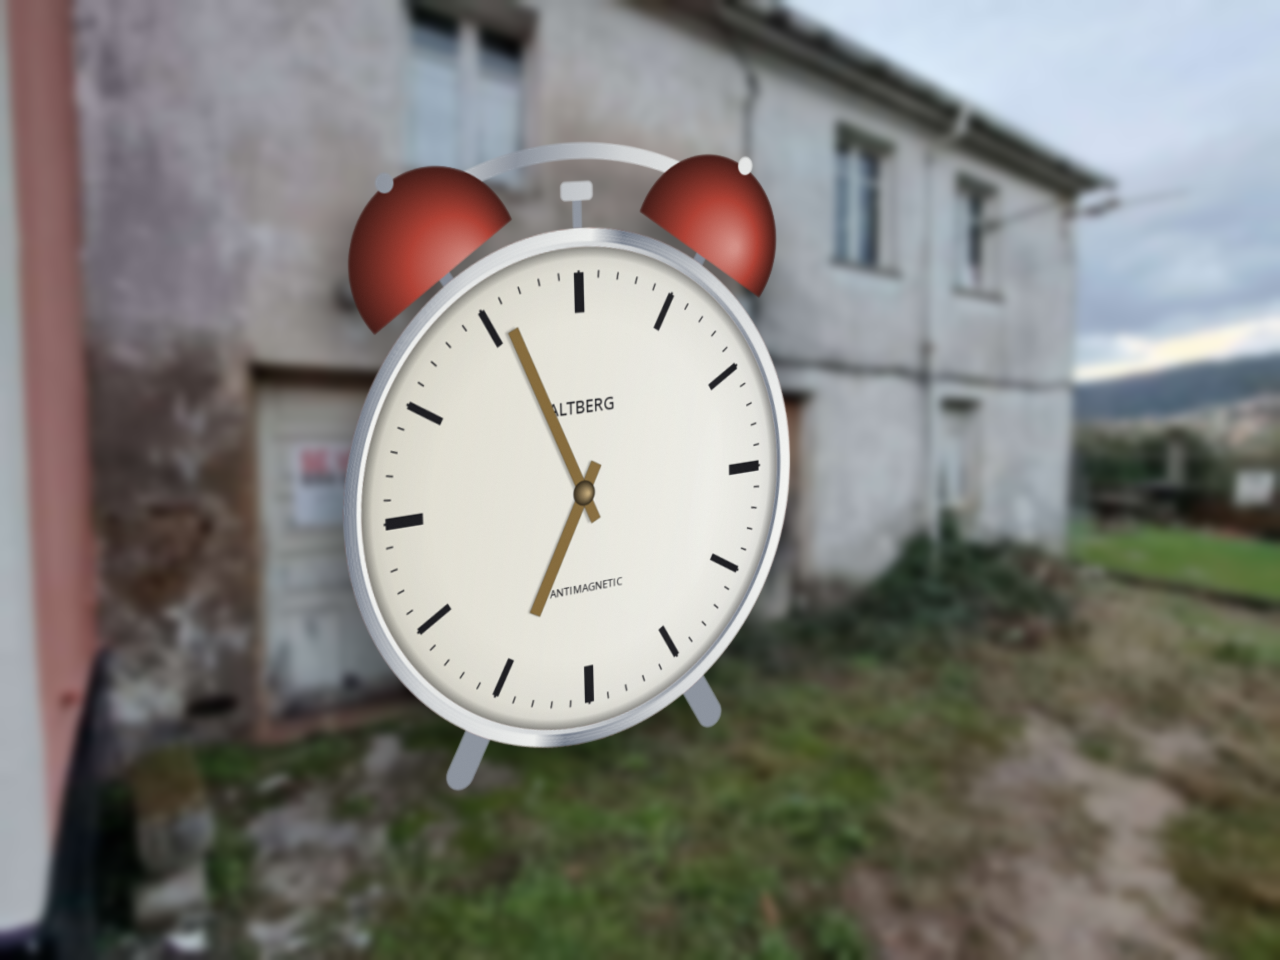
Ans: 6:56
